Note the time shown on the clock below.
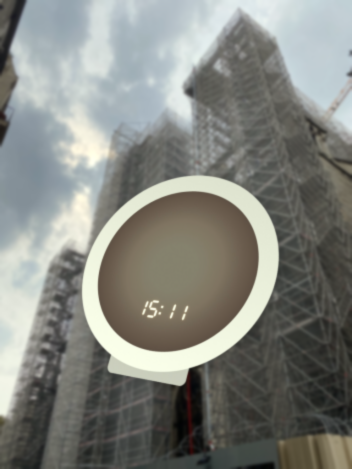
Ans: 15:11
